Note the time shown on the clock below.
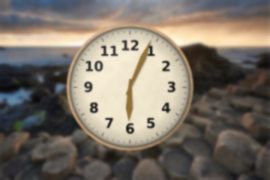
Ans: 6:04
